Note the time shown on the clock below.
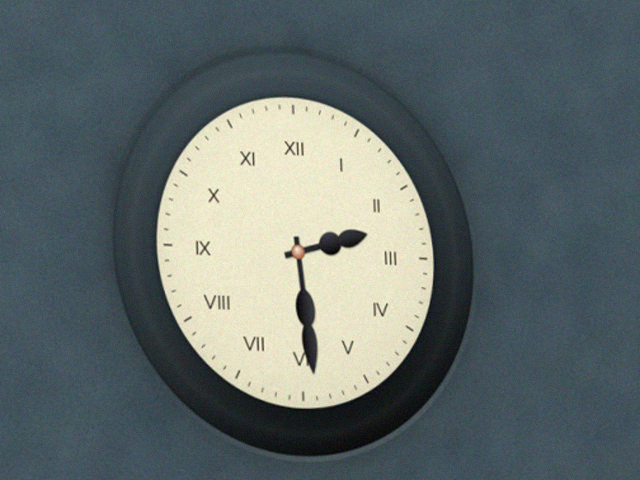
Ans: 2:29
